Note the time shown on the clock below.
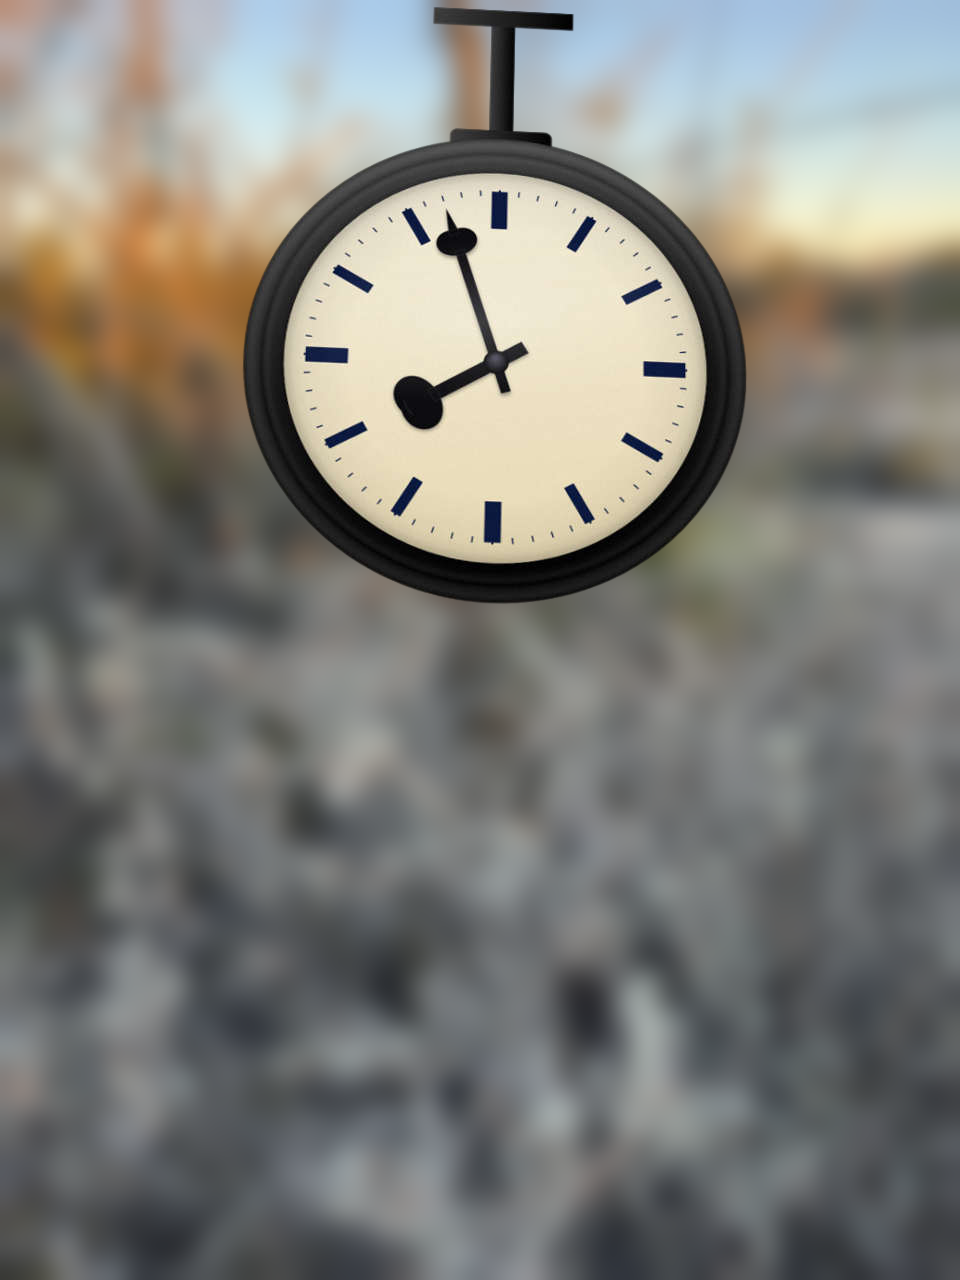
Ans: 7:57
